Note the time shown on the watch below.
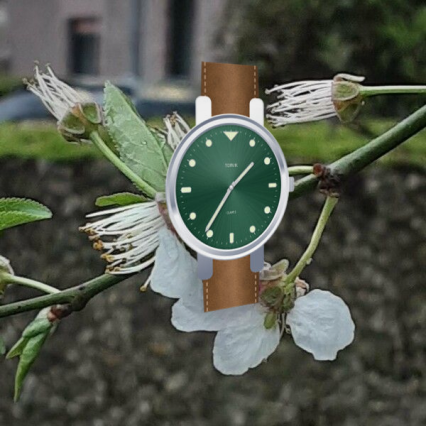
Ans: 1:36
